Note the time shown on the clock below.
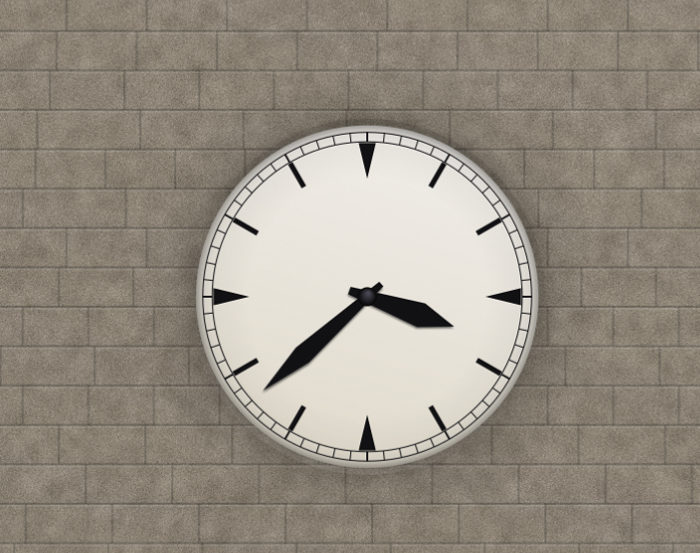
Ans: 3:38
